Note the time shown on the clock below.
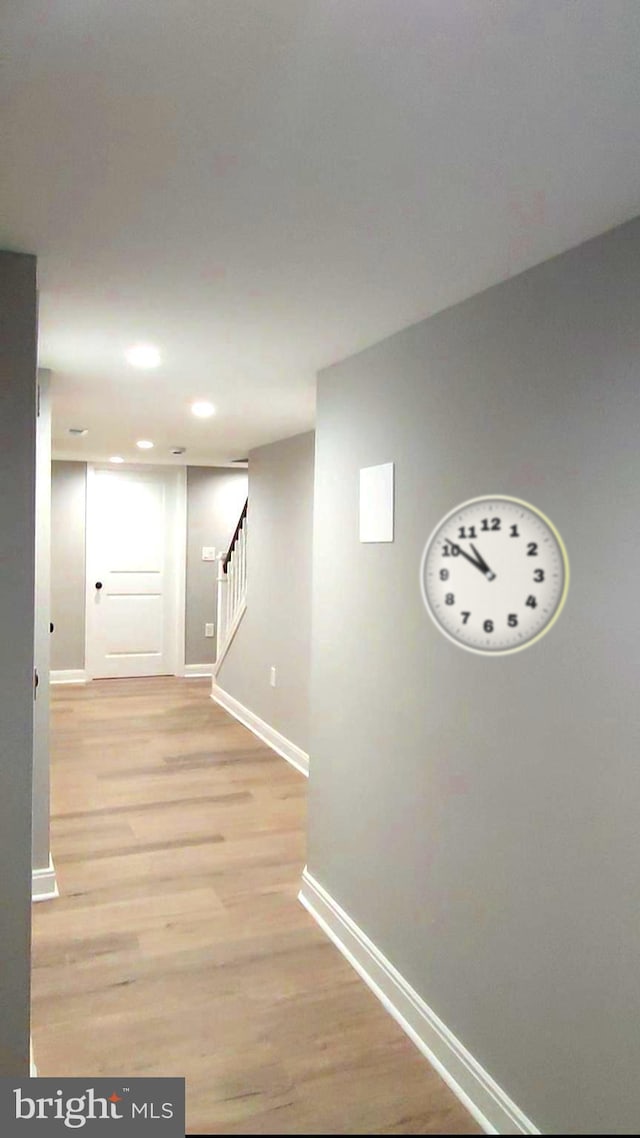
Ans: 10:51
